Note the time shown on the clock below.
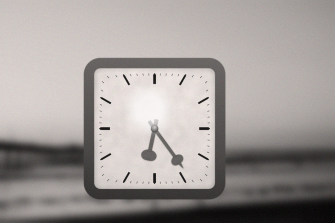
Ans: 6:24
